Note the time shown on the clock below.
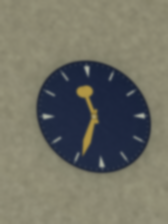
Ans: 11:34
